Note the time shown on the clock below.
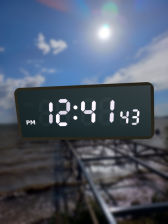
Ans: 12:41:43
